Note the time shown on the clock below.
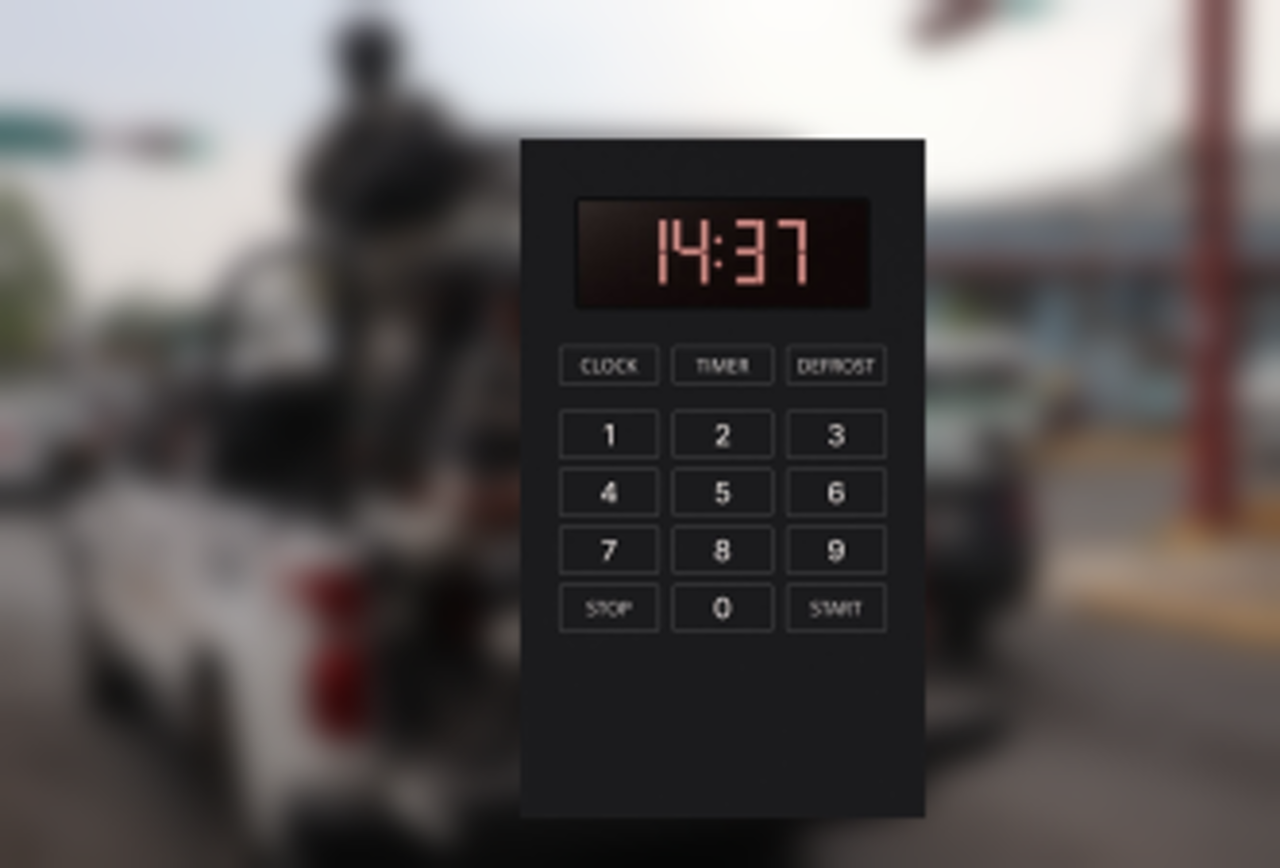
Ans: 14:37
